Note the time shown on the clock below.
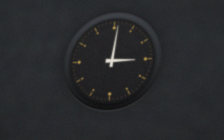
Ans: 3:01
